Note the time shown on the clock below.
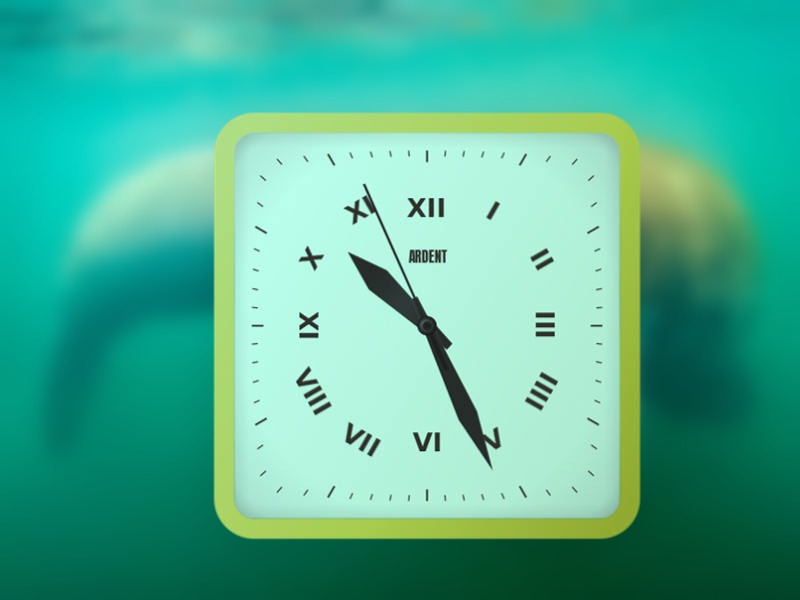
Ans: 10:25:56
